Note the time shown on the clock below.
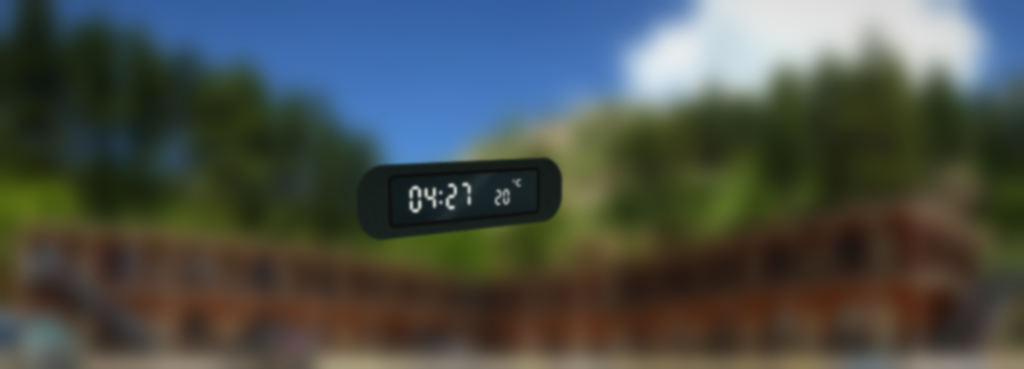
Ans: 4:27
